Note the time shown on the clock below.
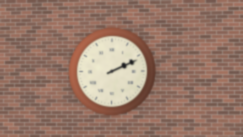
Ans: 2:11
